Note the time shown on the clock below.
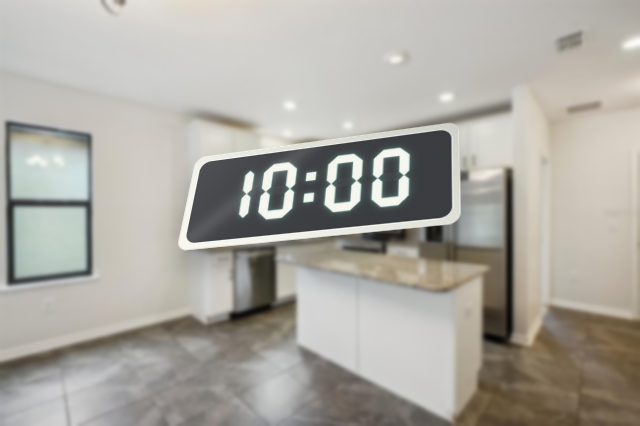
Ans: 10:00
